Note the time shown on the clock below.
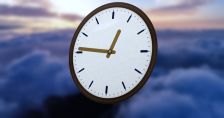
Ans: 12:46
